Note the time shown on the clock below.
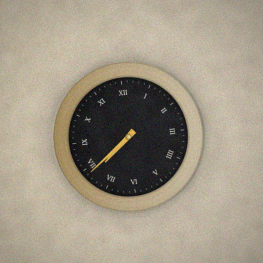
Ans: 7:39
